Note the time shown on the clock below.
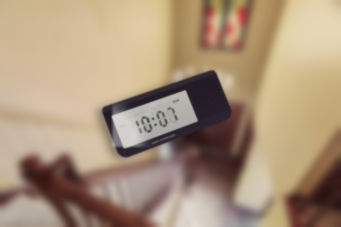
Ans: 10:07
